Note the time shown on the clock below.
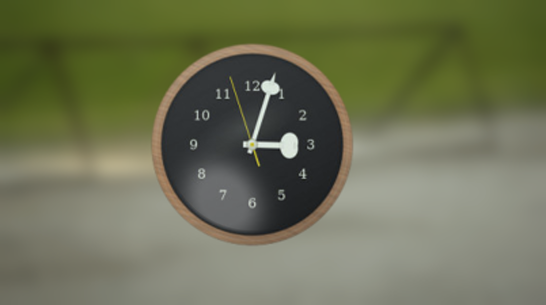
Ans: 3:02:57
